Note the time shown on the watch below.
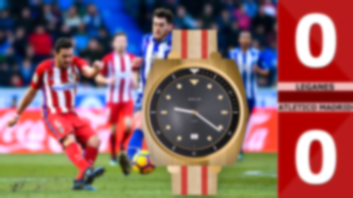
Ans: 9:21
